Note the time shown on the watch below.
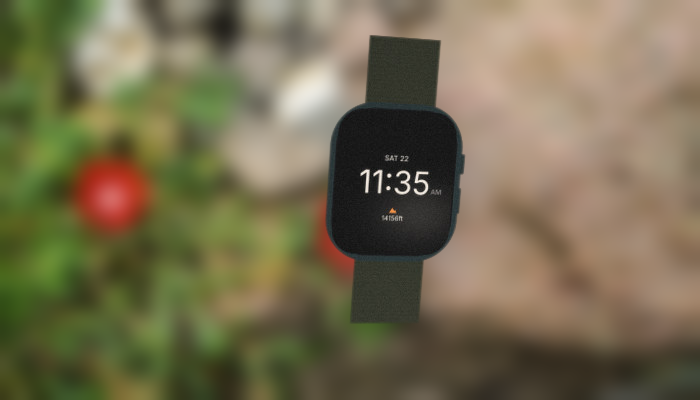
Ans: 11:35
